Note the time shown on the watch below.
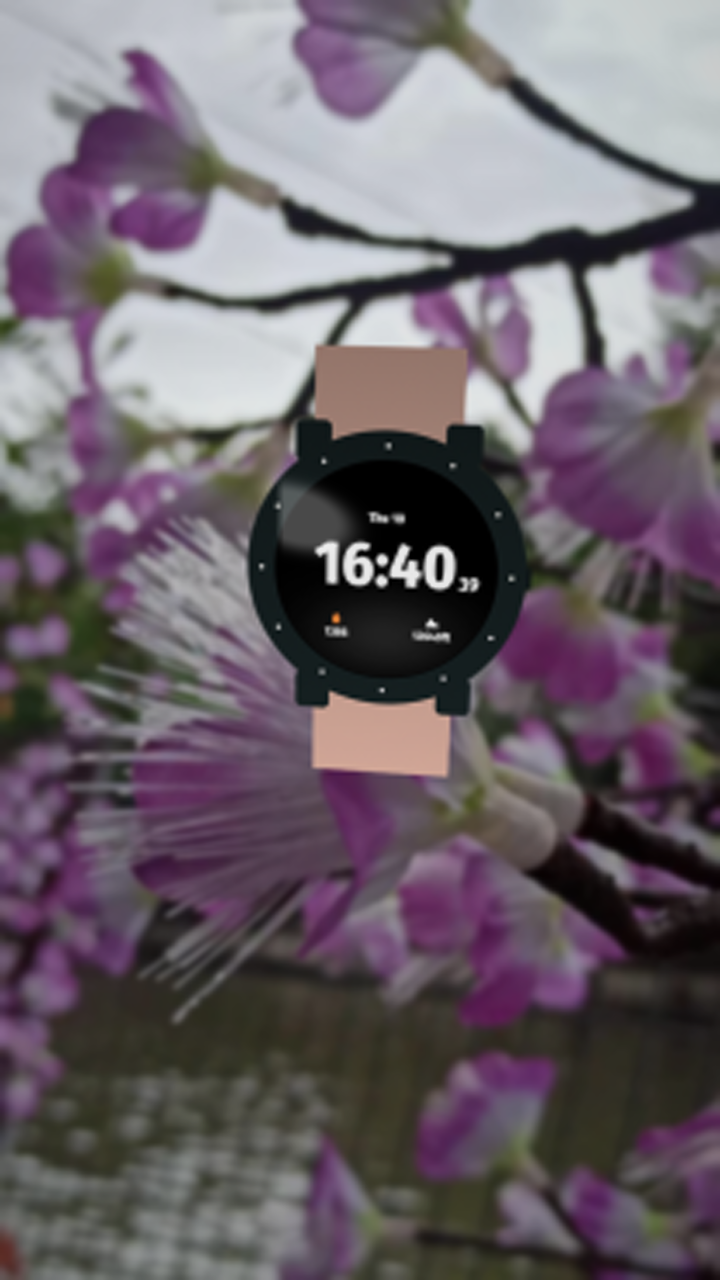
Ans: 16:40
